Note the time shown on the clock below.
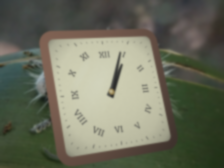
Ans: 1:04
